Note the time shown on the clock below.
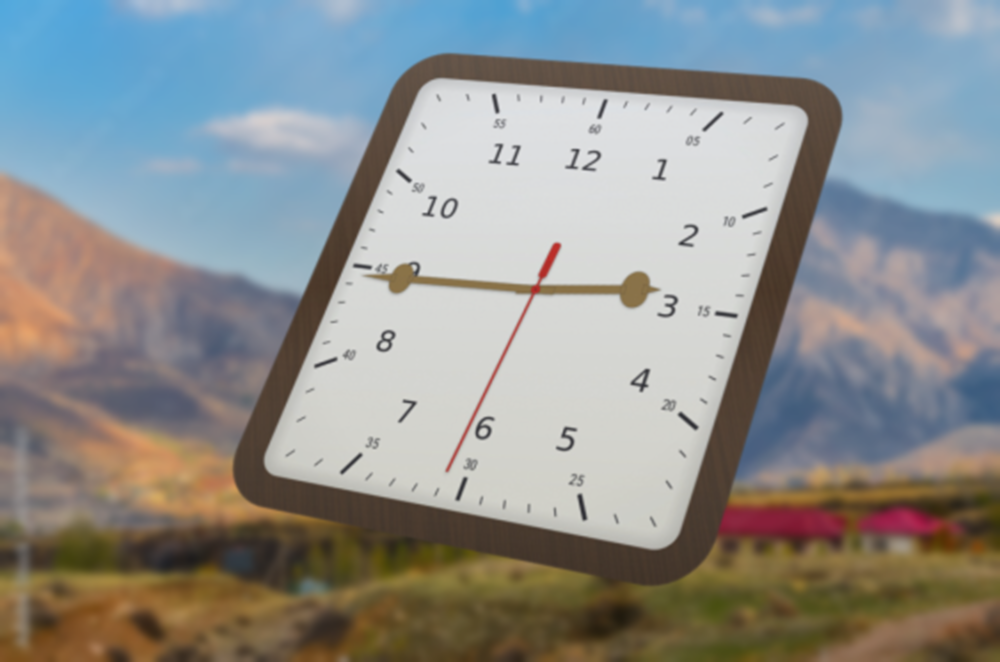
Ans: 2:44:31
